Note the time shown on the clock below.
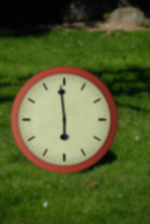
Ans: 5:59
